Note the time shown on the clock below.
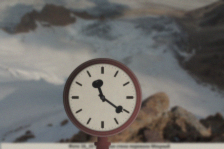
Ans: 11:21
